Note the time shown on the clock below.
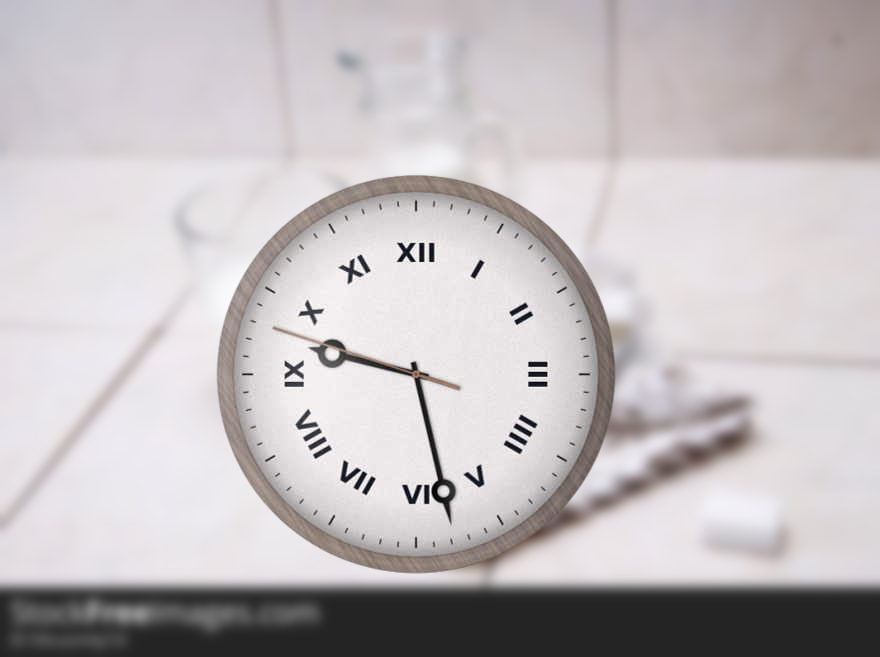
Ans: 9:27:48
